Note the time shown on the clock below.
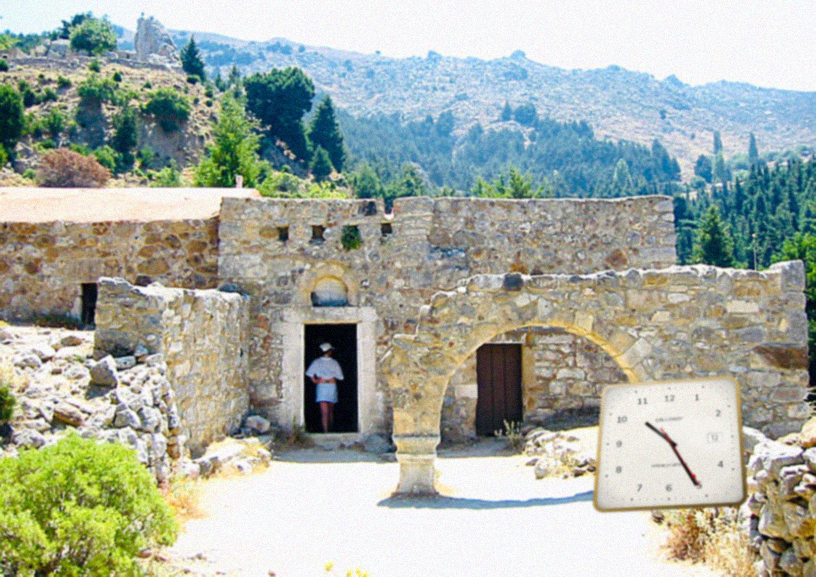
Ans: 10:25:25
